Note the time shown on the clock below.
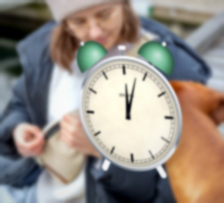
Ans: 12:03
